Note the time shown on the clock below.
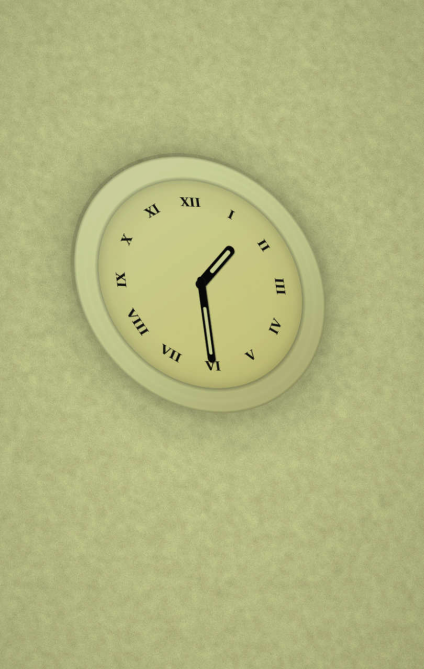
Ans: 1:30
